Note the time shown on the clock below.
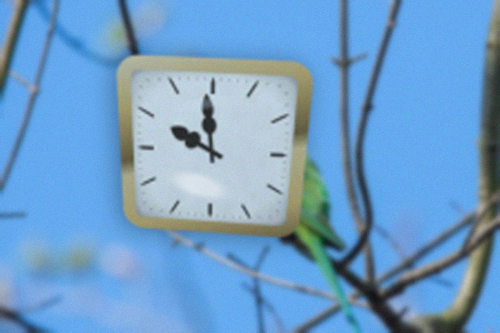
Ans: 9:59
